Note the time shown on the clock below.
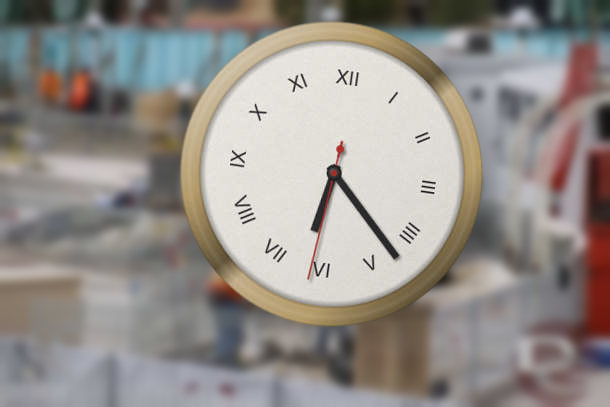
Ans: 6:22:31
